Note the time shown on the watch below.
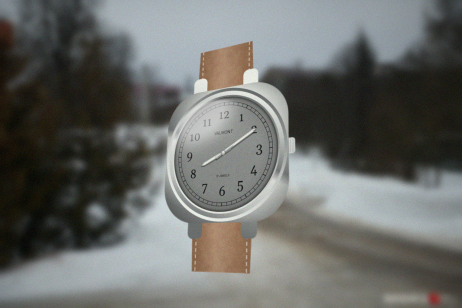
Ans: 8:10
